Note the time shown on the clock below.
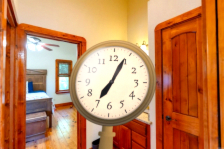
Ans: 7:04
